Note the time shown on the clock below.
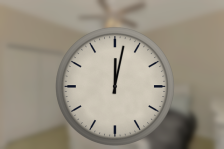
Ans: 12:02
